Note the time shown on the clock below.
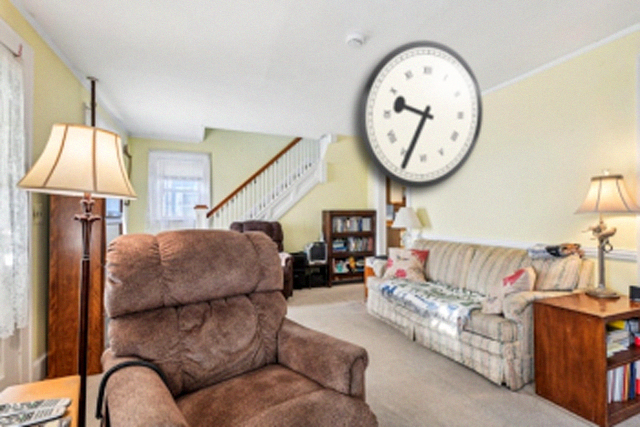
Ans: 9:34
